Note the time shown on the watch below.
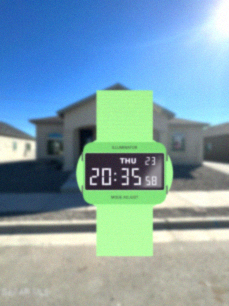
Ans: 20:35
